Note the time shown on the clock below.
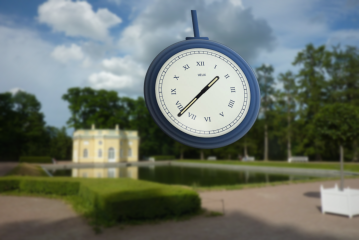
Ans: 1:38
